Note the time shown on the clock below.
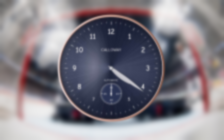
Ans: 4:21
